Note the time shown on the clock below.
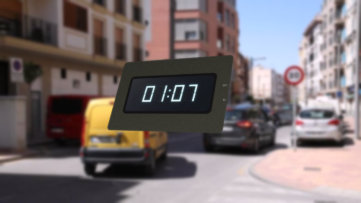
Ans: 1:07
